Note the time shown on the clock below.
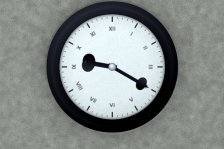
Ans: 9:20
